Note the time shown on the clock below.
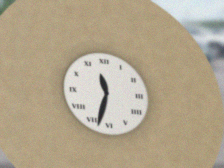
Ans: 11:33
